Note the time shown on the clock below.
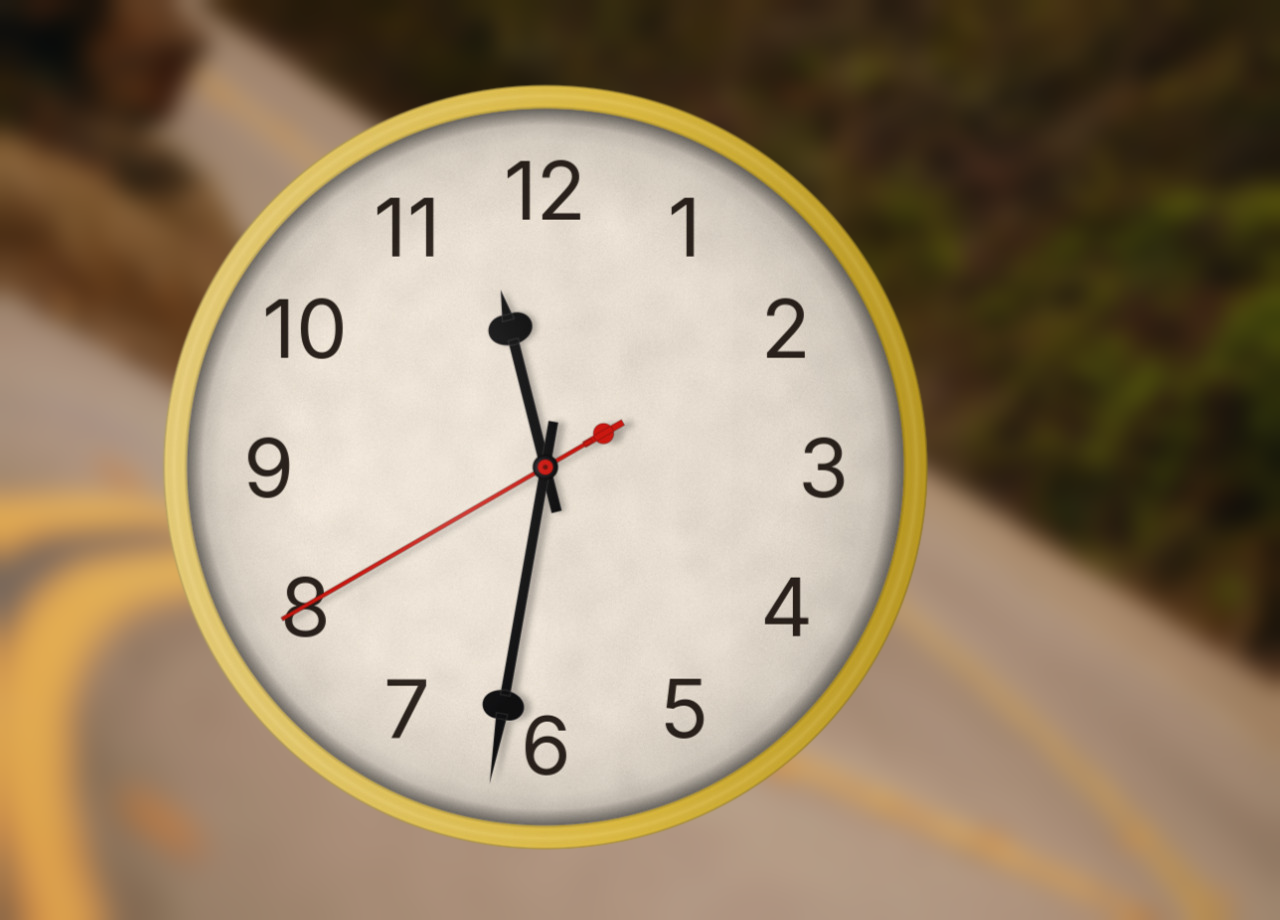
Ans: 11:31:40
